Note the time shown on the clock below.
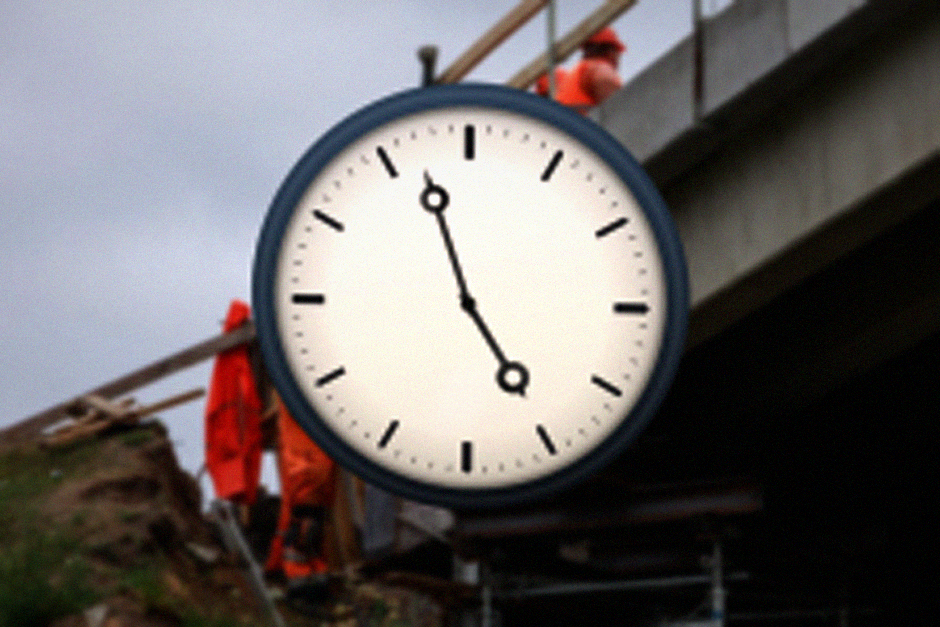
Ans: 4:57
